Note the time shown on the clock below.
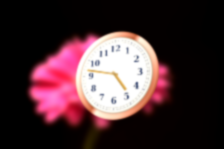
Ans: 4:47
